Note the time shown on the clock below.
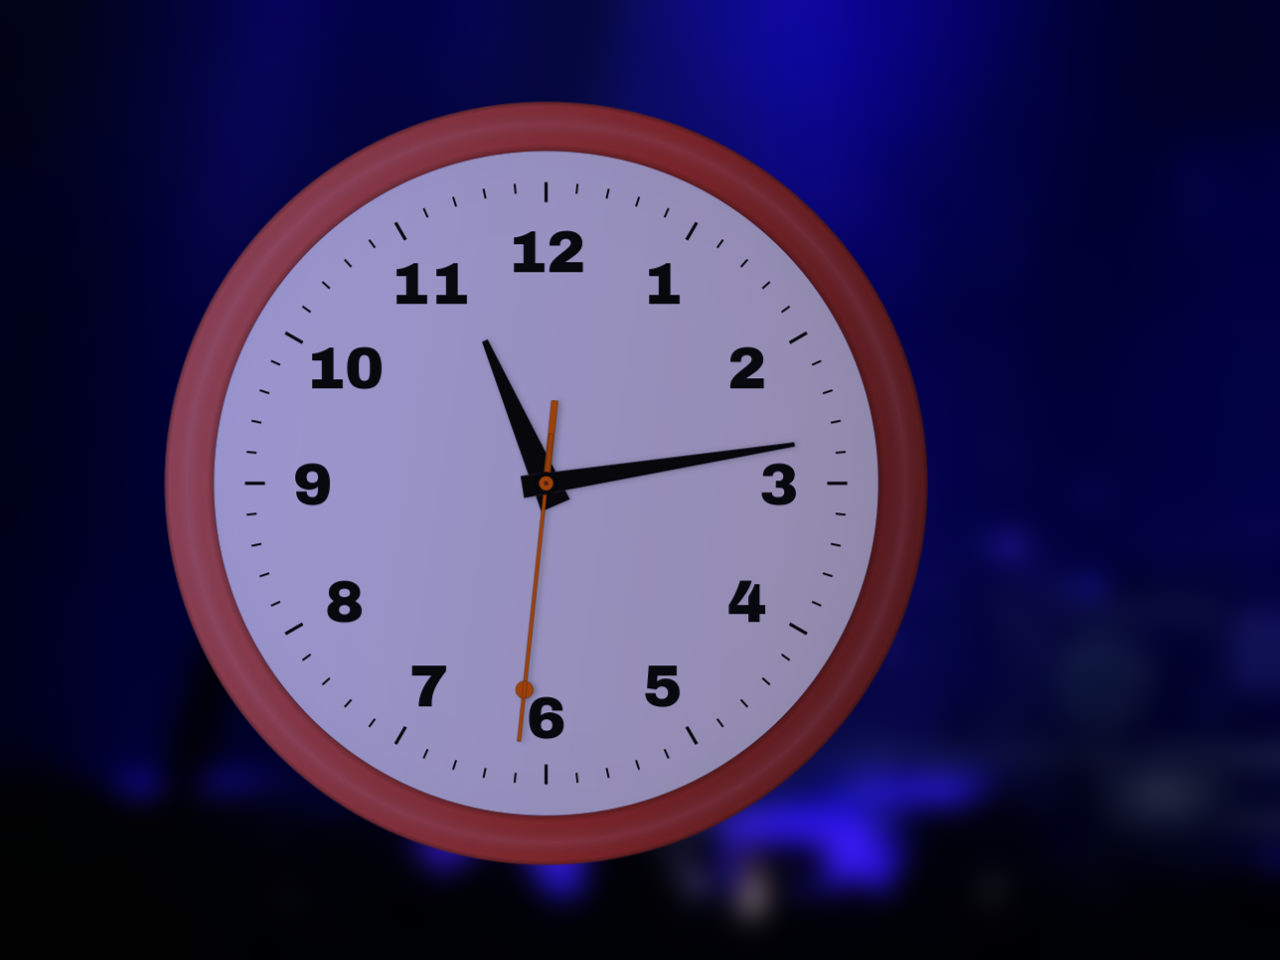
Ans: 11:13:31
